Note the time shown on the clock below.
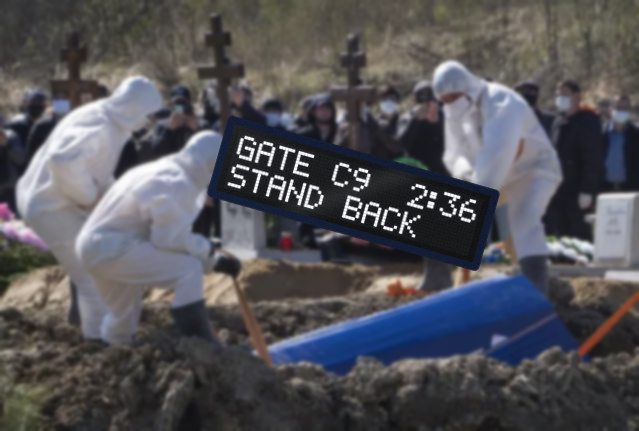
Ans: 2:36
